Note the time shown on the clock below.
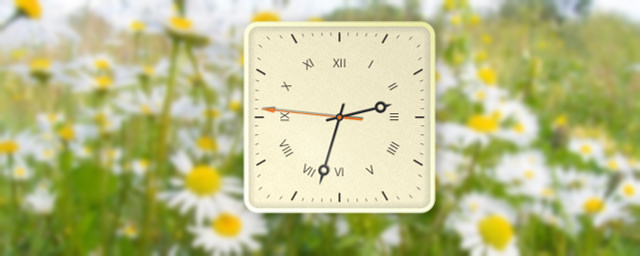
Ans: 2:32:46
